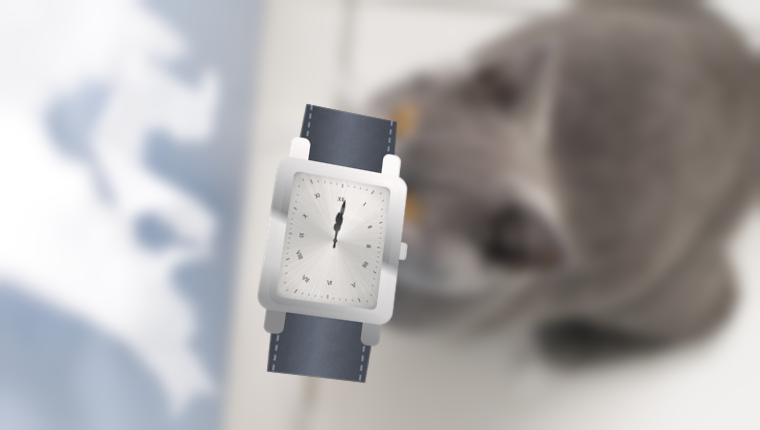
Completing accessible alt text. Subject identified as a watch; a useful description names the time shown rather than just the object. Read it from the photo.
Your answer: 12:01
